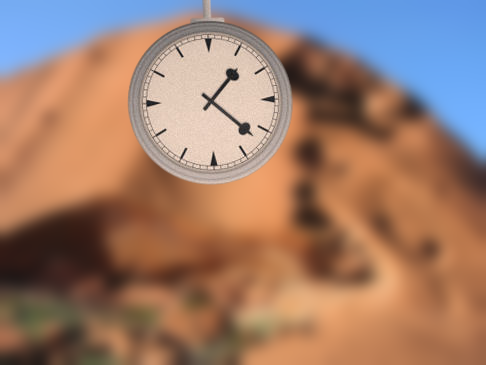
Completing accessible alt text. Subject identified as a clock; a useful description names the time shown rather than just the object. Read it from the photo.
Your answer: 1:22
